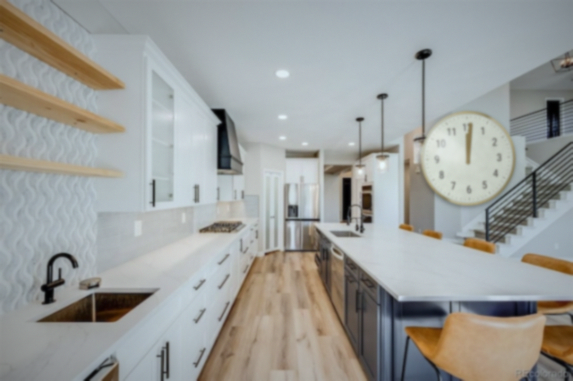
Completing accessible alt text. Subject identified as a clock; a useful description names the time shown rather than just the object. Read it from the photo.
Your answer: 12:01
